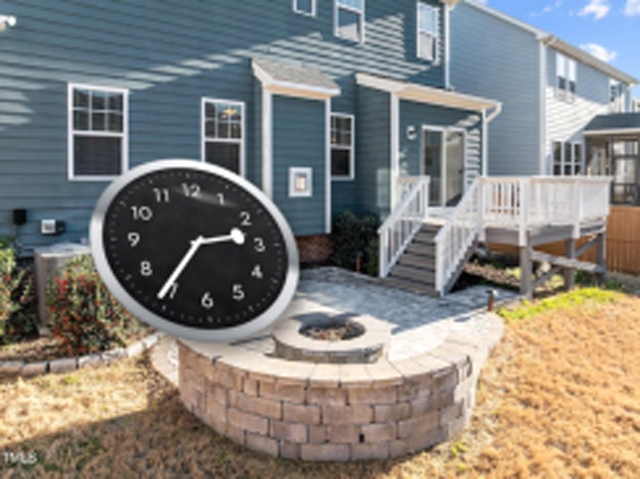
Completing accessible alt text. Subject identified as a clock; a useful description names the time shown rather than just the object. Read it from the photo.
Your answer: 2:36
